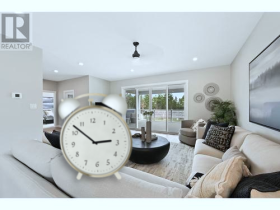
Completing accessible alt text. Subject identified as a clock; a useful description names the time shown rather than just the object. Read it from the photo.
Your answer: 2:52
